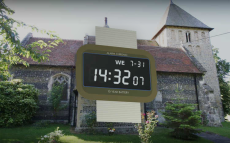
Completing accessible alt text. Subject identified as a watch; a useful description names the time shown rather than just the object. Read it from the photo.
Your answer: 14:32:07
